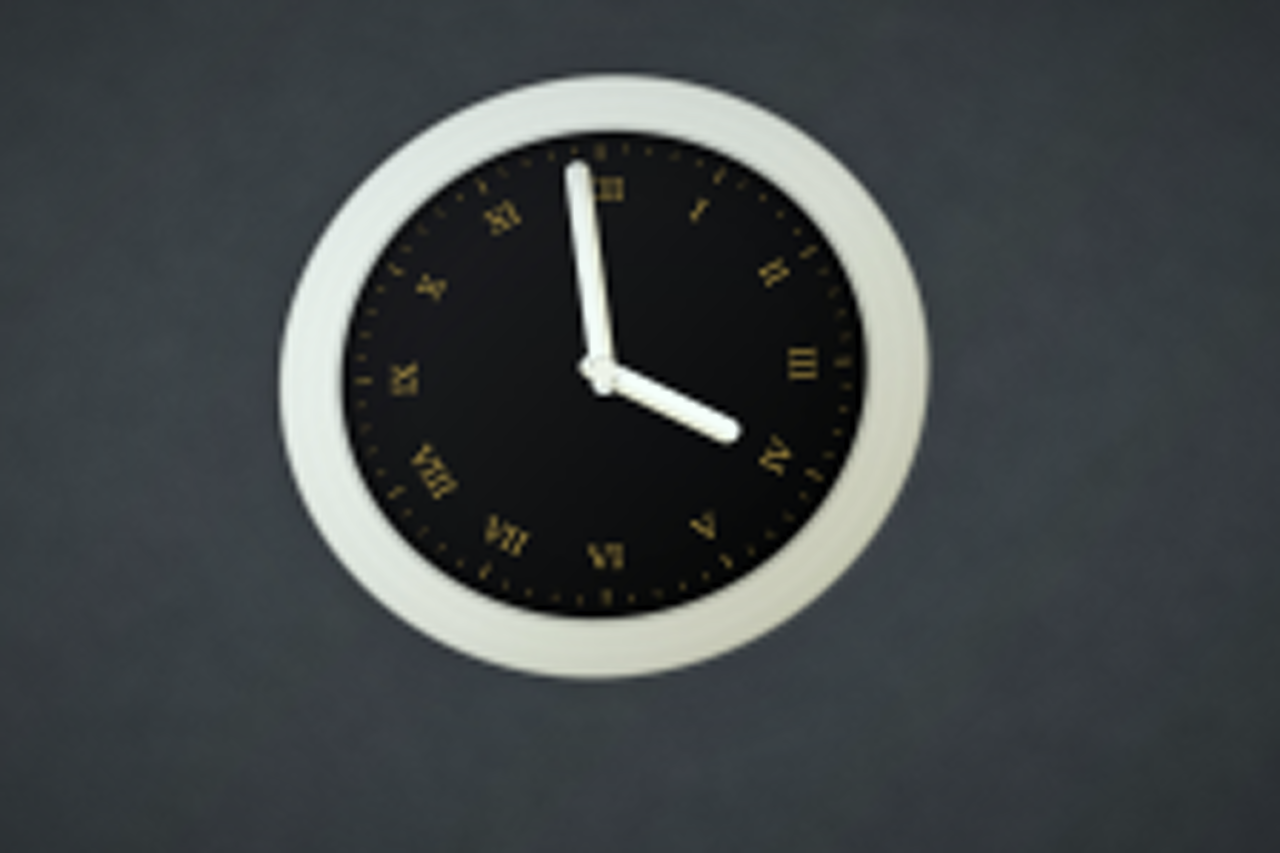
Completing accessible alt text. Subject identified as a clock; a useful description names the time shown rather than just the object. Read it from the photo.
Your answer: 3:59
